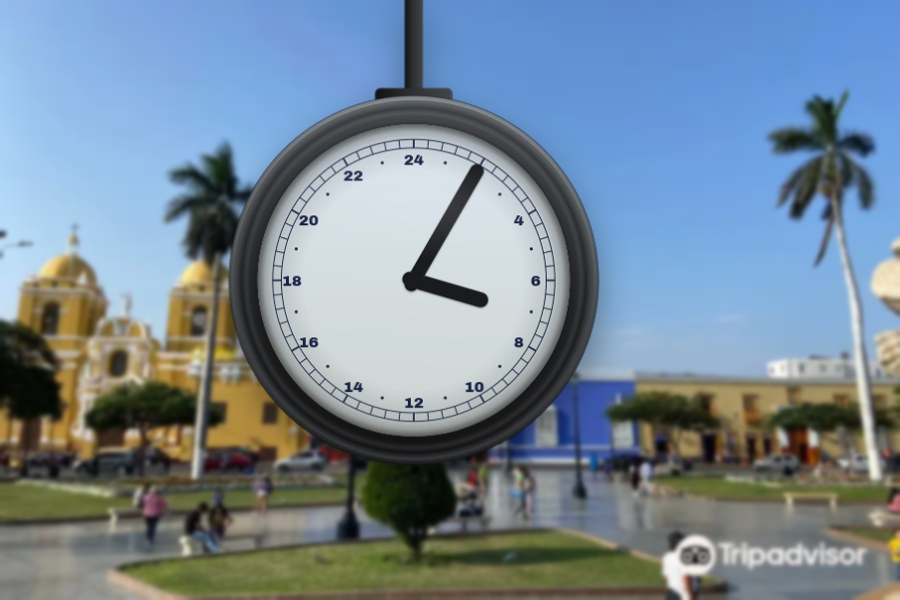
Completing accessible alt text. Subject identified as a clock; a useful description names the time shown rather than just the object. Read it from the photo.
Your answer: 7:05
